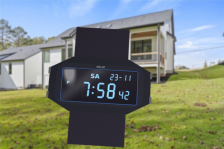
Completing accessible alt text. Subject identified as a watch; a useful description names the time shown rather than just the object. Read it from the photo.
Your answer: 7:58:42
